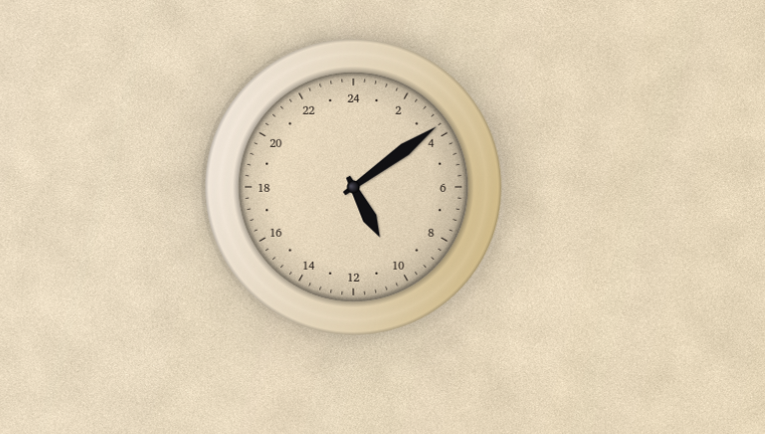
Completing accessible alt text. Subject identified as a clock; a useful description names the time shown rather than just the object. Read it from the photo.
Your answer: 10:09
